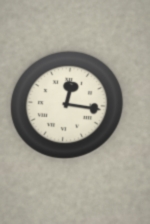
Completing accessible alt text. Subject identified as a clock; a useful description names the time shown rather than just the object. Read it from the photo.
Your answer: 12:16
